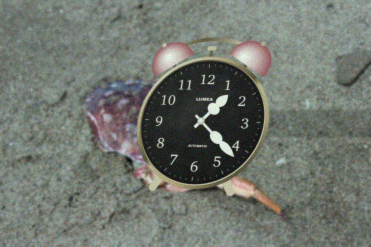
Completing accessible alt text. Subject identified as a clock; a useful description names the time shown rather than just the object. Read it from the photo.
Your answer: 1:22
